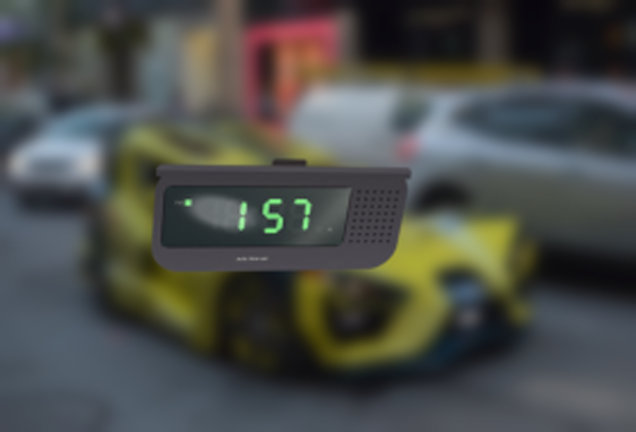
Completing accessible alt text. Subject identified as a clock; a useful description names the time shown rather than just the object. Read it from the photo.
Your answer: 1:57
